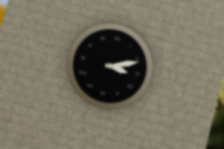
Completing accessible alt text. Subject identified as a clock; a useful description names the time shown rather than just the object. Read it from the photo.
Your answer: 3:11
